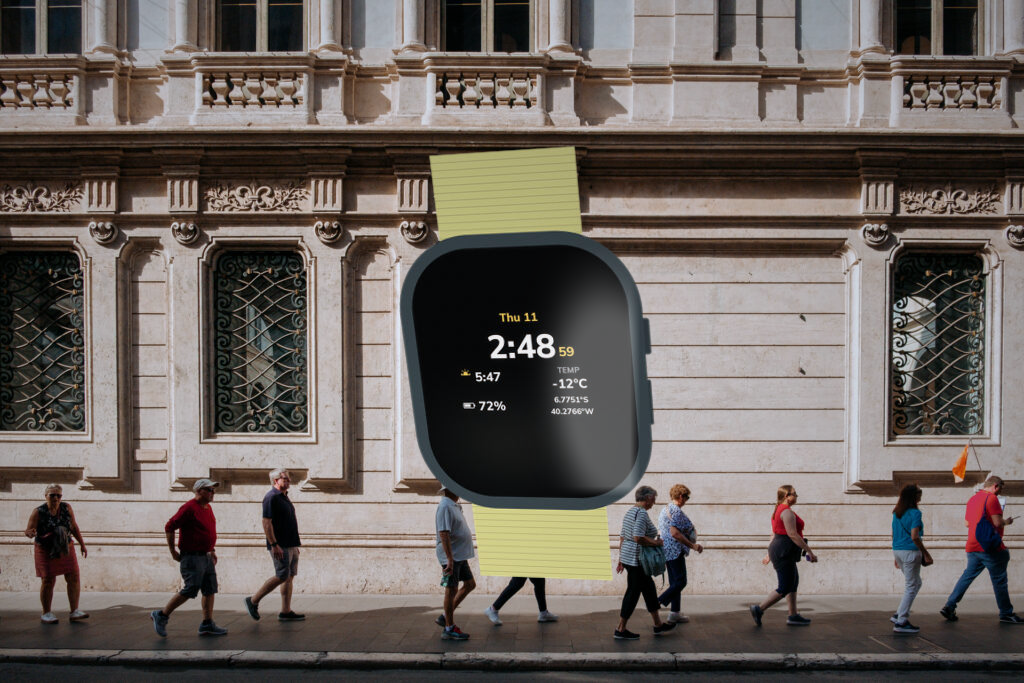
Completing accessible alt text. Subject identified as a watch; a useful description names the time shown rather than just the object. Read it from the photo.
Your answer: 2:48:59
